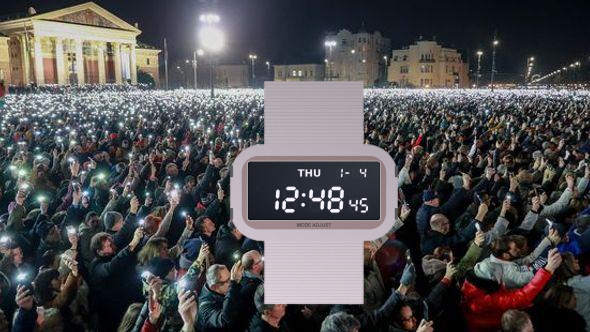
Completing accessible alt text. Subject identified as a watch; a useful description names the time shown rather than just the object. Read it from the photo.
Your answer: 12:48:45
